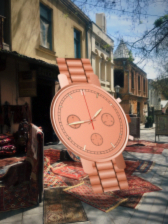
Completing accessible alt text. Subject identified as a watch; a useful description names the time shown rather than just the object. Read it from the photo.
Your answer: 1:44
